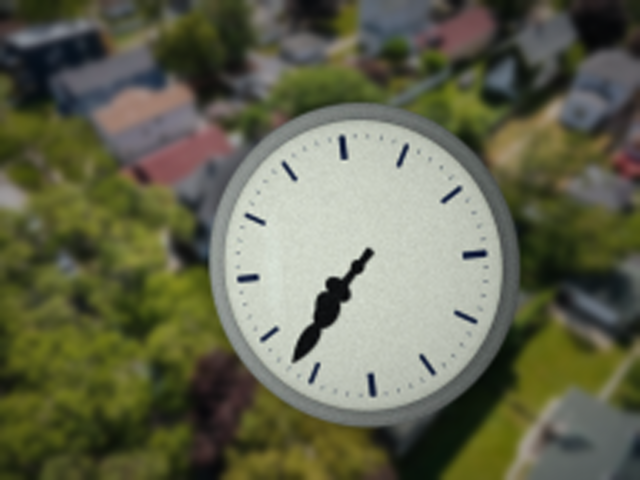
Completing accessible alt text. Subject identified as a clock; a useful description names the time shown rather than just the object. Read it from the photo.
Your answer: 7:37
